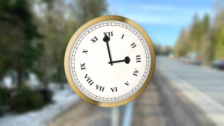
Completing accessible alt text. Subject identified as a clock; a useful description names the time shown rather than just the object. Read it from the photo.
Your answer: 2:59
